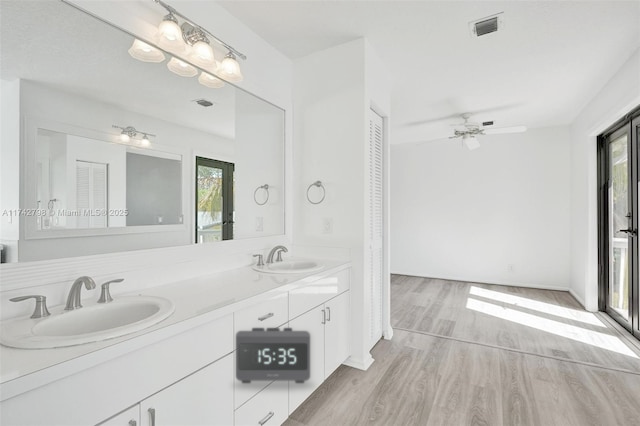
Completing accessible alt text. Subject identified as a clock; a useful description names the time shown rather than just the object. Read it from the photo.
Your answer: 15:35
